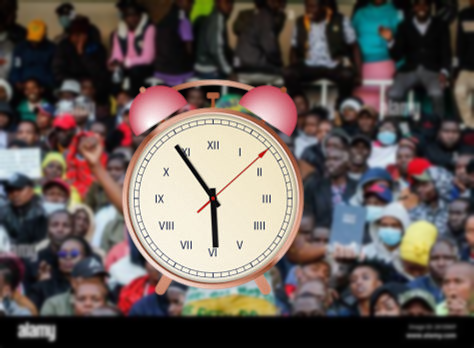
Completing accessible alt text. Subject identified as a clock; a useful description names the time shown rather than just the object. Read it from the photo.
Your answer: 5:54:08
